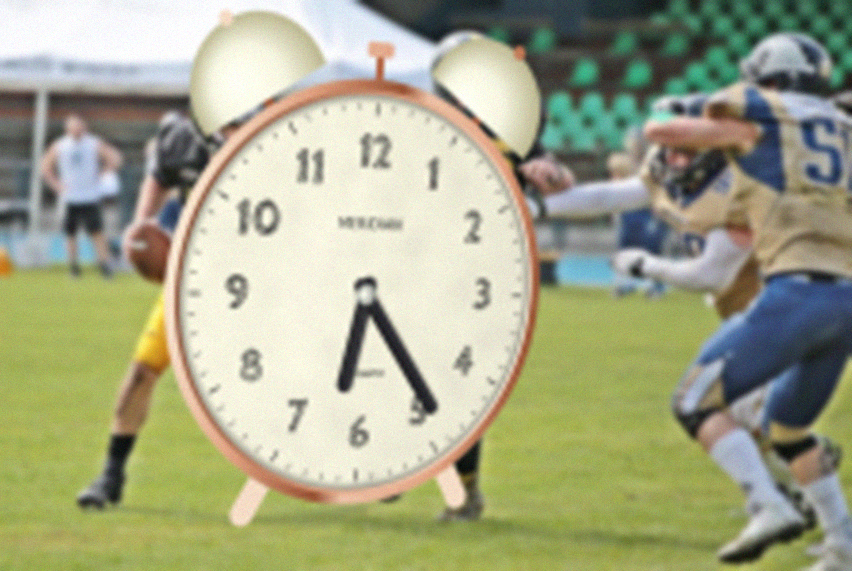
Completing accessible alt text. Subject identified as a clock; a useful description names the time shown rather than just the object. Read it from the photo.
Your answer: 6:24
